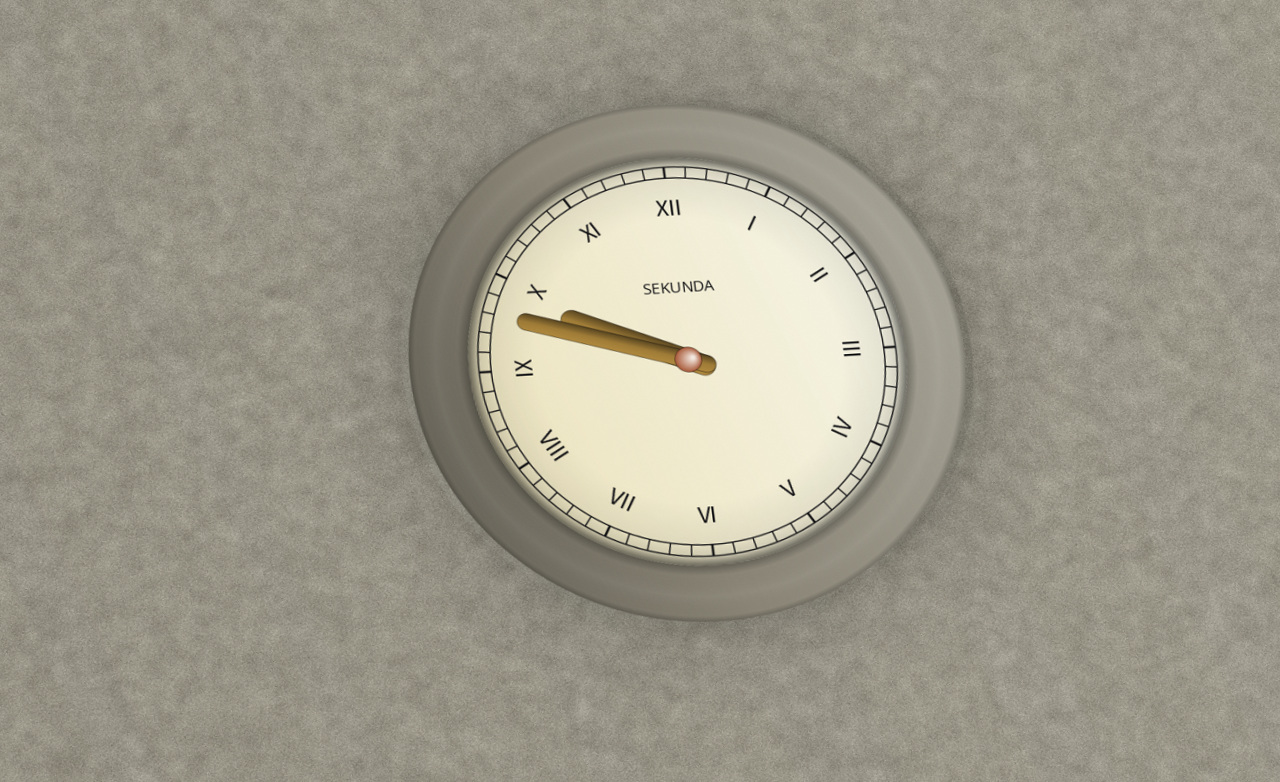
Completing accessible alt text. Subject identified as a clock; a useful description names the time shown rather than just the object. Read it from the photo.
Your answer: 9:48
